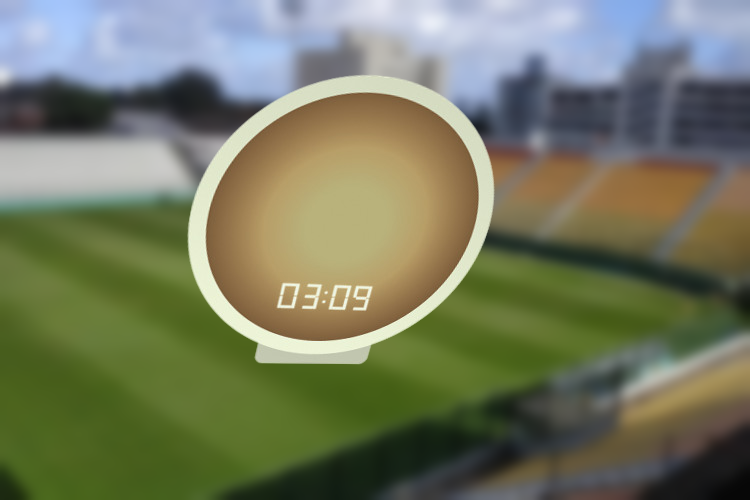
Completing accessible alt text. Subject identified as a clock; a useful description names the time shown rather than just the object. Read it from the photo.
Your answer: 3:09
